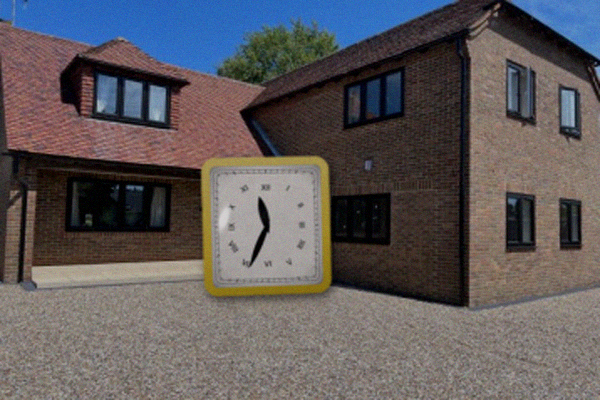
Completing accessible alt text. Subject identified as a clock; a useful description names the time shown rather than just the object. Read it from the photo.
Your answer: 11:34
